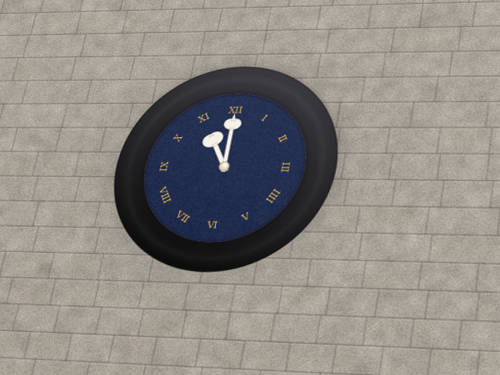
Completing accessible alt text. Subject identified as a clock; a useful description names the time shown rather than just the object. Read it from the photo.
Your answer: 11:00
